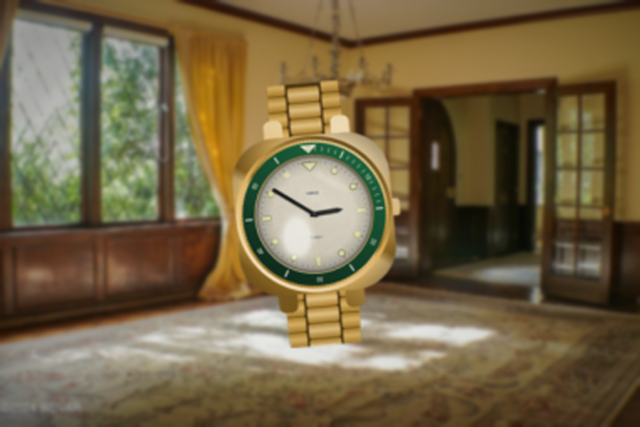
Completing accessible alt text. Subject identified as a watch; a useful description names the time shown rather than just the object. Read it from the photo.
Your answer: 2:51
